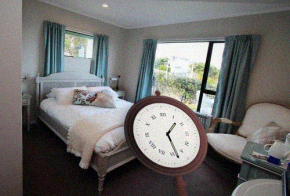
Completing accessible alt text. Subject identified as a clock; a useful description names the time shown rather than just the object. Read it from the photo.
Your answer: 1:28
